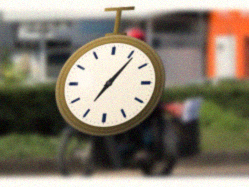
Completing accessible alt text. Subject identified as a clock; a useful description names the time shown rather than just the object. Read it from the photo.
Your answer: 7:06
